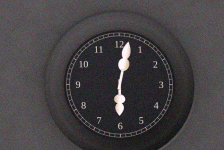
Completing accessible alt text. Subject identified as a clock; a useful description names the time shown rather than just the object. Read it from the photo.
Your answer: 6:02
